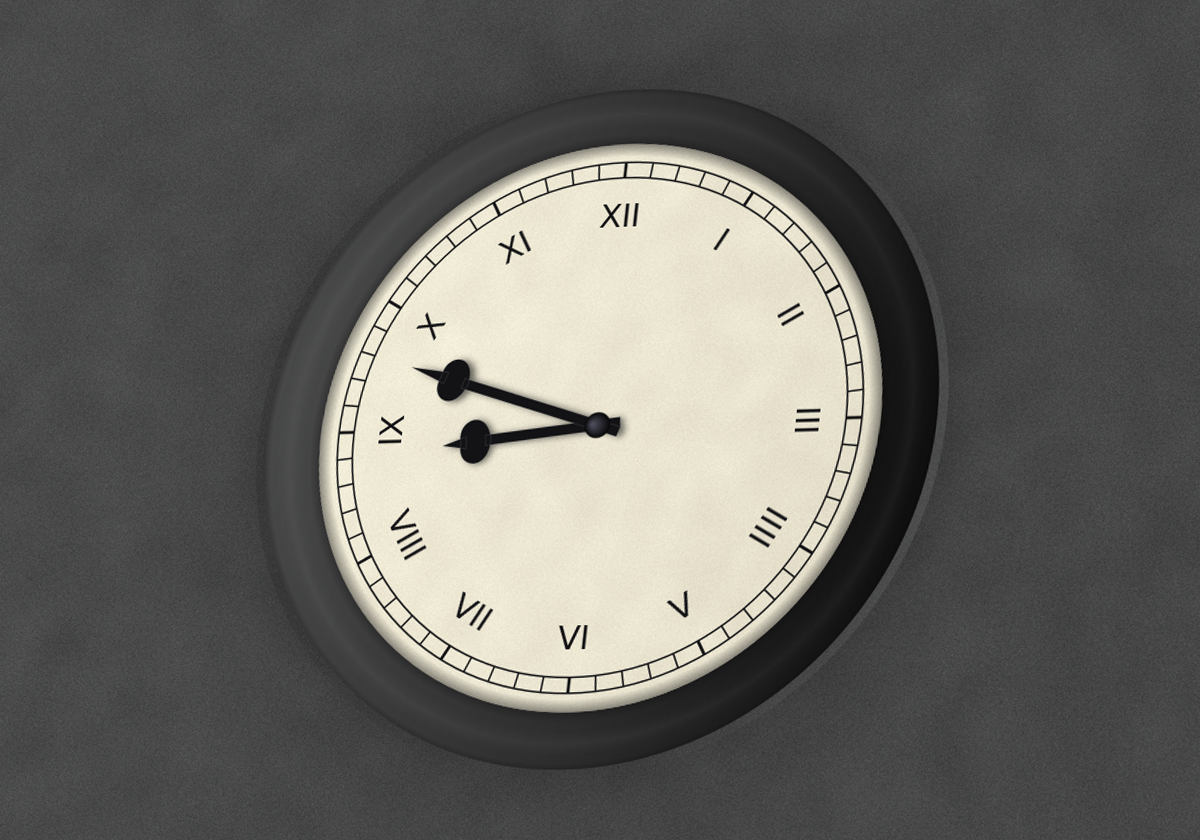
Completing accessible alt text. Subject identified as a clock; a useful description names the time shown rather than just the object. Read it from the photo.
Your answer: 8:48
